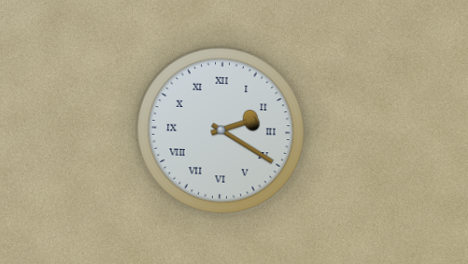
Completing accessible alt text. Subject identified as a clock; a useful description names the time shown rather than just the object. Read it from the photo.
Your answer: 2:20
